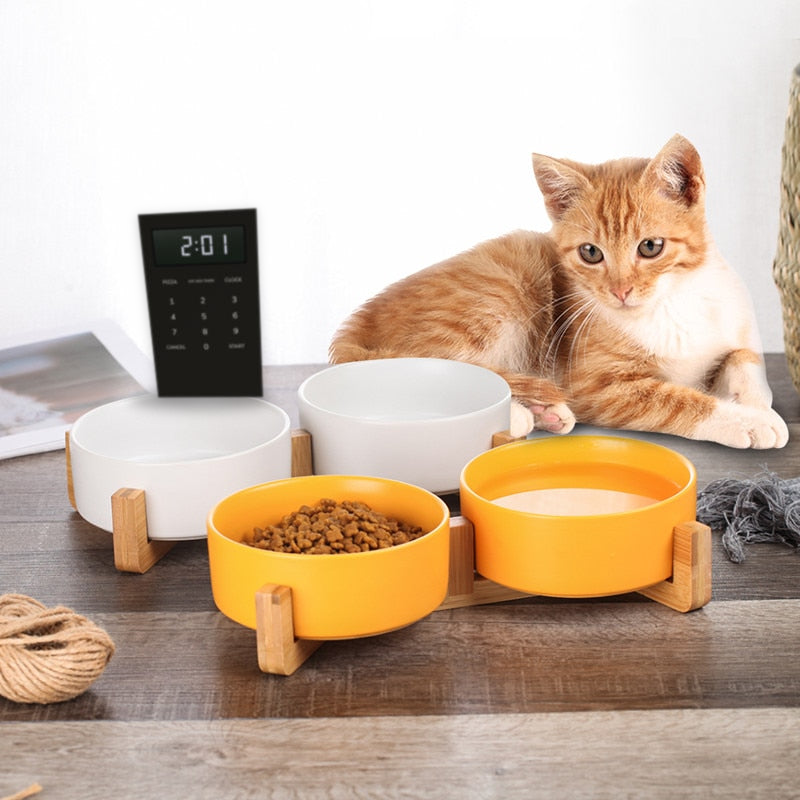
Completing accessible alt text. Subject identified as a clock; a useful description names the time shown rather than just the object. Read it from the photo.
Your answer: 2:01
